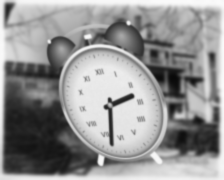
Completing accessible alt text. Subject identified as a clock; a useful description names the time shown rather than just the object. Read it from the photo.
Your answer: 2:33
